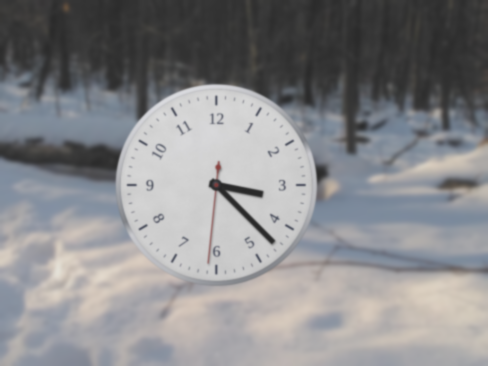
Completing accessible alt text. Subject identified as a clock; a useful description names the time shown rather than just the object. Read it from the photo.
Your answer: 3:22:31
